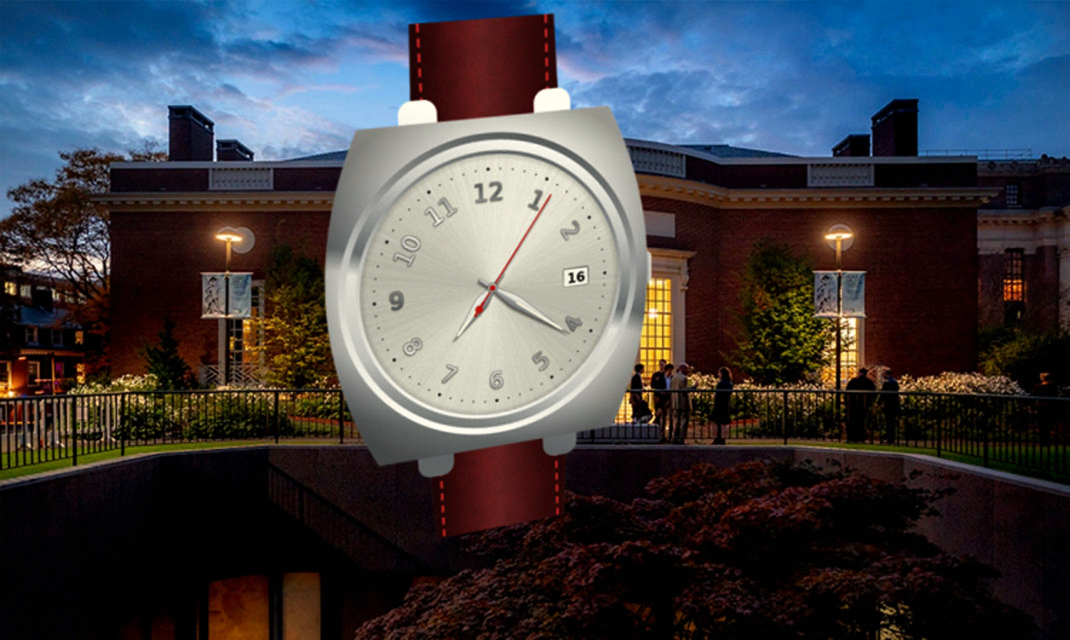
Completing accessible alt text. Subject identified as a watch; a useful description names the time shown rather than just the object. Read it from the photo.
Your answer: 7:21:06
